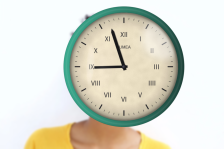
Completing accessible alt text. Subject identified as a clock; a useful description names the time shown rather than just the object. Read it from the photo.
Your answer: 8:57
